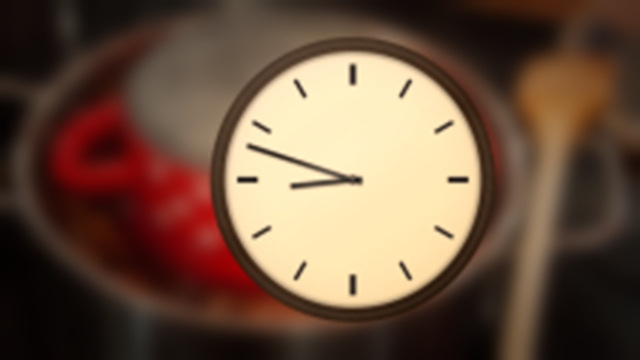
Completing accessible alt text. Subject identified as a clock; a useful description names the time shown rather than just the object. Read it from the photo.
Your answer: 8:48
